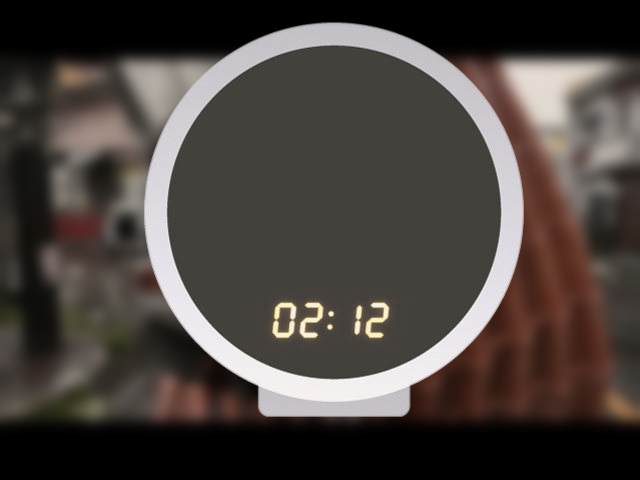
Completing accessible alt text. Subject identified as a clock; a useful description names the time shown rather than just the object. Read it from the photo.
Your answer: 2:12
